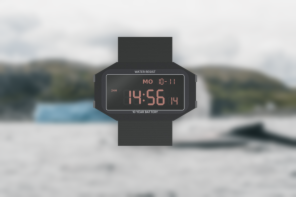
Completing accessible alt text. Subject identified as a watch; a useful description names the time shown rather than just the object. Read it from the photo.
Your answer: 14:56:14
